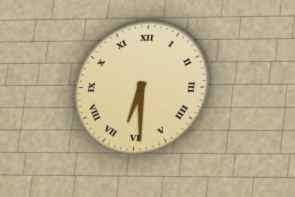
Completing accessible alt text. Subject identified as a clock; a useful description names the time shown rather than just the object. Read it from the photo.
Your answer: 6:29
